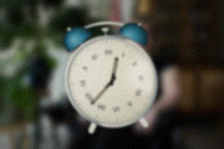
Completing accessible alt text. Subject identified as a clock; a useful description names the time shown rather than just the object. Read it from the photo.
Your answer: 12:38
